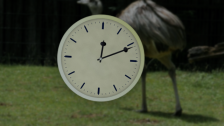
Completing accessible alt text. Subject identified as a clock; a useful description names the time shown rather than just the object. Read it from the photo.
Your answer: 12:11
